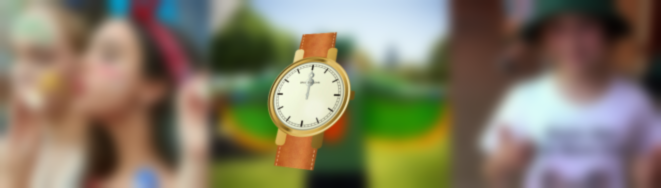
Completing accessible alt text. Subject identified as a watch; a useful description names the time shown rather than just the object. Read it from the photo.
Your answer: 12:00
